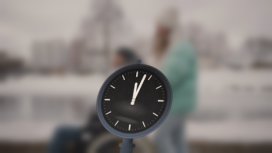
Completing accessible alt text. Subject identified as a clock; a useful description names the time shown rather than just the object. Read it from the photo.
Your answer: 12:03
